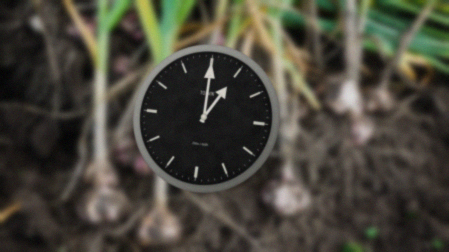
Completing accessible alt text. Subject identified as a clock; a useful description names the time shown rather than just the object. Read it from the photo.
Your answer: 1:00
